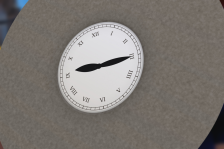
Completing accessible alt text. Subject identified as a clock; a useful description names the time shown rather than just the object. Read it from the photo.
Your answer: 9:15
